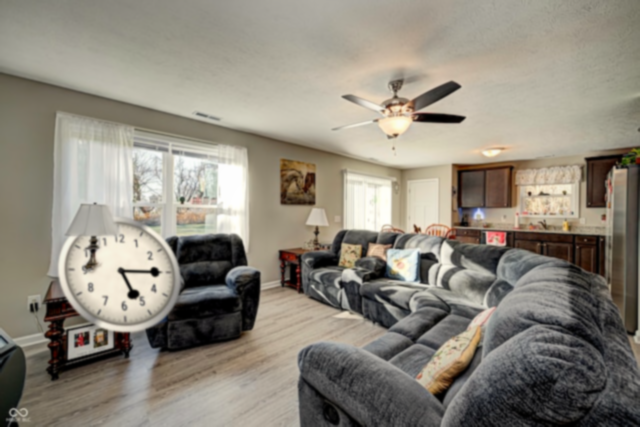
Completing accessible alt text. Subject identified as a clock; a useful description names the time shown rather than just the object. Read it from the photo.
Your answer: 5:15
